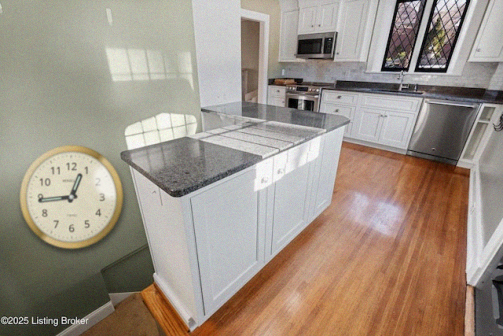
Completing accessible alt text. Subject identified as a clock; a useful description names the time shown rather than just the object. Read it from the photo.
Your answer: 12:44
